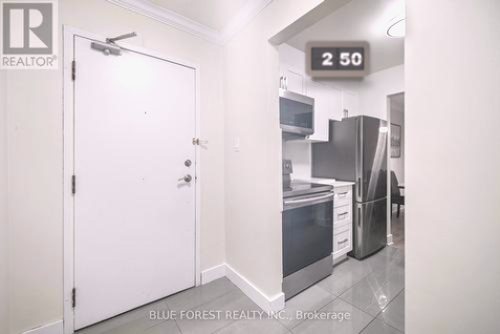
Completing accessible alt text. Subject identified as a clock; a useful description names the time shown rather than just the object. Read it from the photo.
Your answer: 2:50
